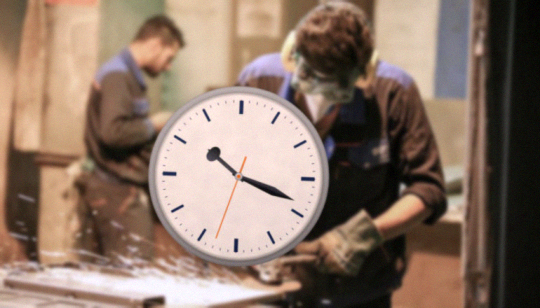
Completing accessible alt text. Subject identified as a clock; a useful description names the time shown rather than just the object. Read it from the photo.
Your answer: 10:18:33
